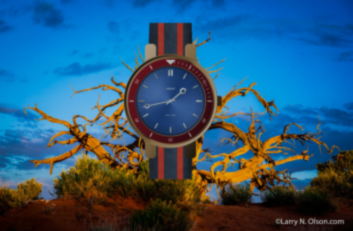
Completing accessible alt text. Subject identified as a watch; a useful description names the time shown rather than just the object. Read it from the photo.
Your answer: 1:43
